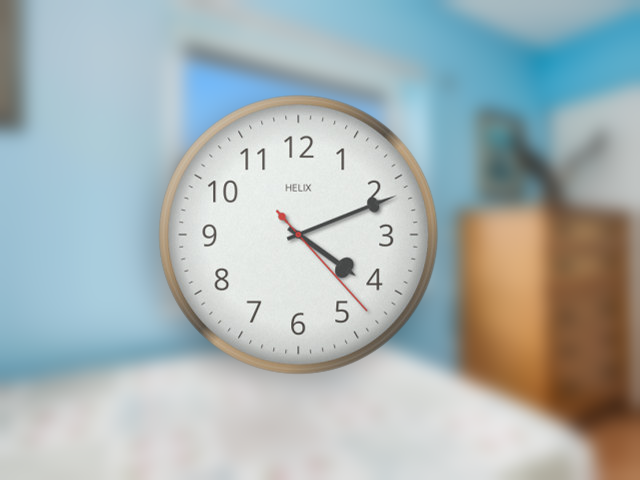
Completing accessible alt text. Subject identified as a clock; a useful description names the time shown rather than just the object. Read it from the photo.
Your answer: 4:11:23
